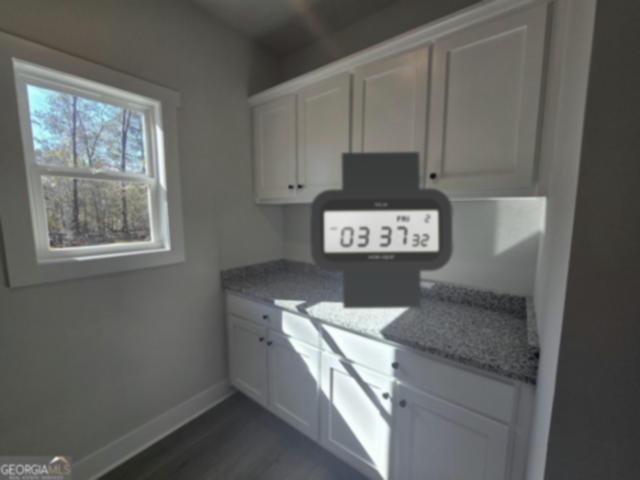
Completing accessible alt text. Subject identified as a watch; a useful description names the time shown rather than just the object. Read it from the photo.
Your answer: 3:37:32
